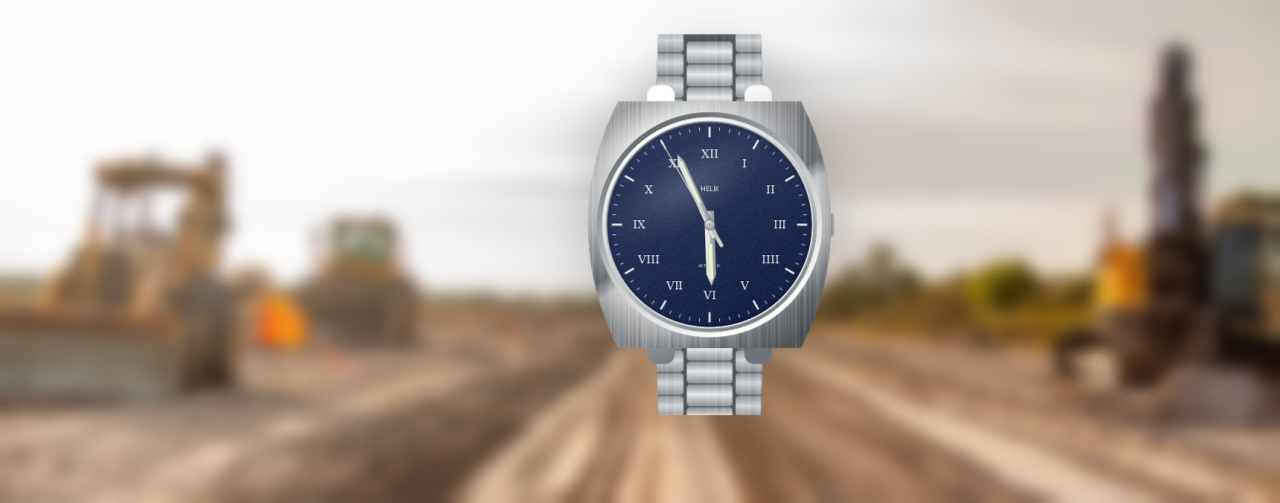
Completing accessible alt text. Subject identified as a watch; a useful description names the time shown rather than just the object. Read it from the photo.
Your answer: 5:55:55
